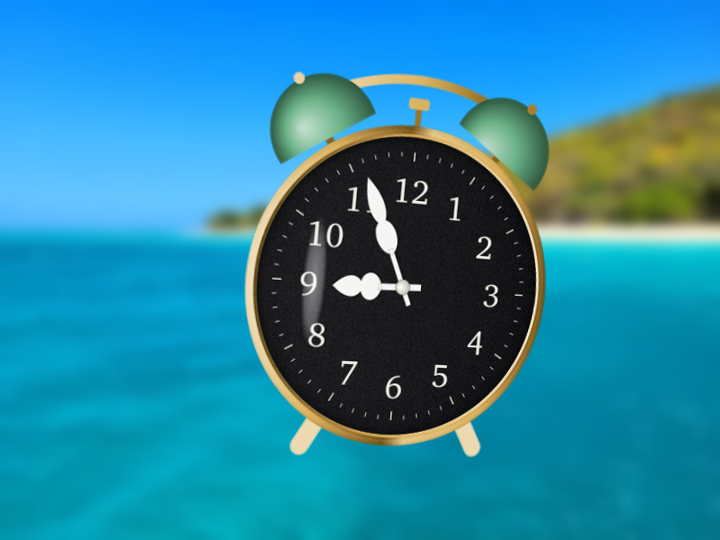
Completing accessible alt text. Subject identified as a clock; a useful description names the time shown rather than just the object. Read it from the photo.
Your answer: 8:56
